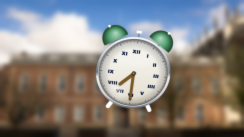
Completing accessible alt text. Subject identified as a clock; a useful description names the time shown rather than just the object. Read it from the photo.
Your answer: 7:30
